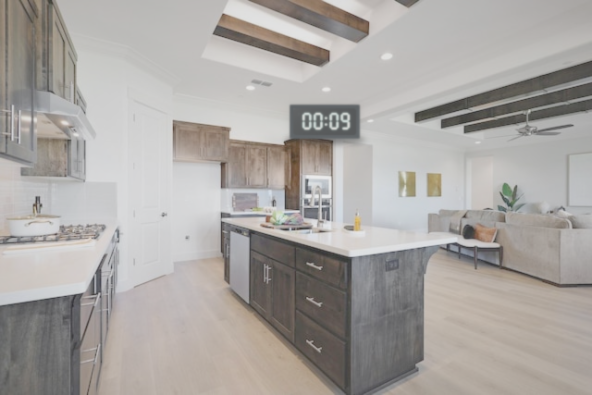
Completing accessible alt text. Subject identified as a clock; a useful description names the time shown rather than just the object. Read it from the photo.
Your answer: 0:09
